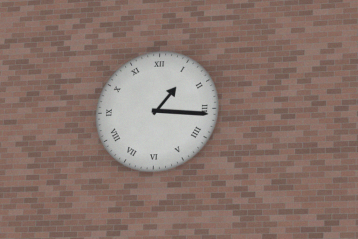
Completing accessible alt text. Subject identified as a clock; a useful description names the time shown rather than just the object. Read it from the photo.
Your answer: 1:16
